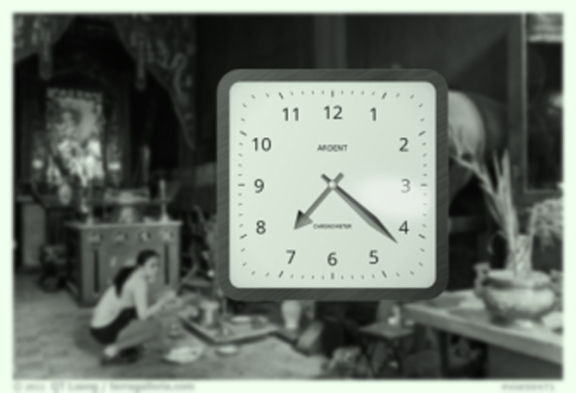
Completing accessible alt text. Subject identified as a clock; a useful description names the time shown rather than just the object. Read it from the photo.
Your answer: 7:22
